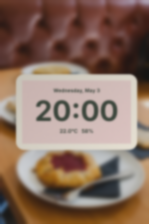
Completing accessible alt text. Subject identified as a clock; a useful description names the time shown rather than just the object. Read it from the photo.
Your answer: 20:00
